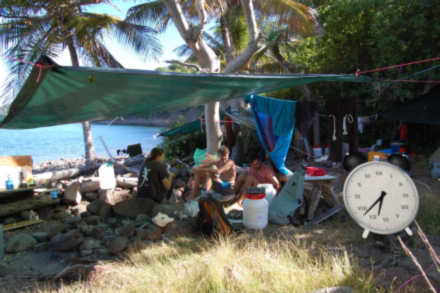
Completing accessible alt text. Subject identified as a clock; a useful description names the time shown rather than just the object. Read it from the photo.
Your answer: 6:38
